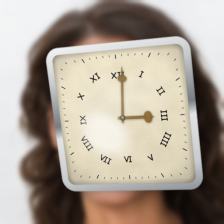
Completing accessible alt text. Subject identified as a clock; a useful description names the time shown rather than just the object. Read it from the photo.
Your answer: 3:01
